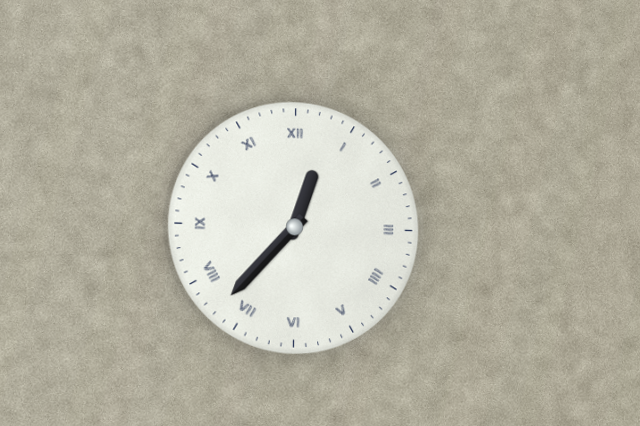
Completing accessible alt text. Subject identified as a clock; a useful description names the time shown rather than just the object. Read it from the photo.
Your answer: 12:37
